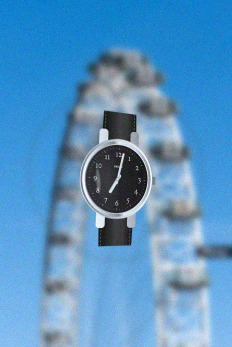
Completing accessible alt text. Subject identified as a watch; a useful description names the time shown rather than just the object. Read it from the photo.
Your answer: 7:02
